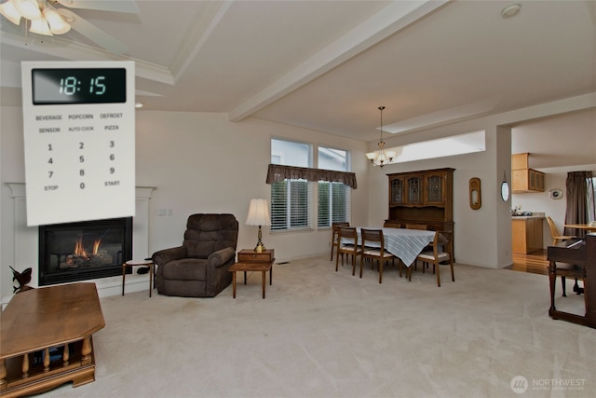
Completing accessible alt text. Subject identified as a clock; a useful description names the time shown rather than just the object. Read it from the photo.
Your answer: 18:15
